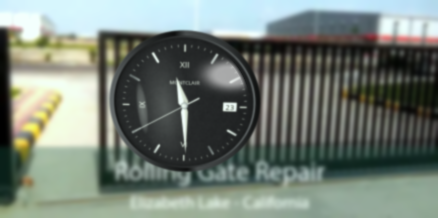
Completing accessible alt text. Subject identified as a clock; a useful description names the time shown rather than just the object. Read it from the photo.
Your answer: 11:29:40
